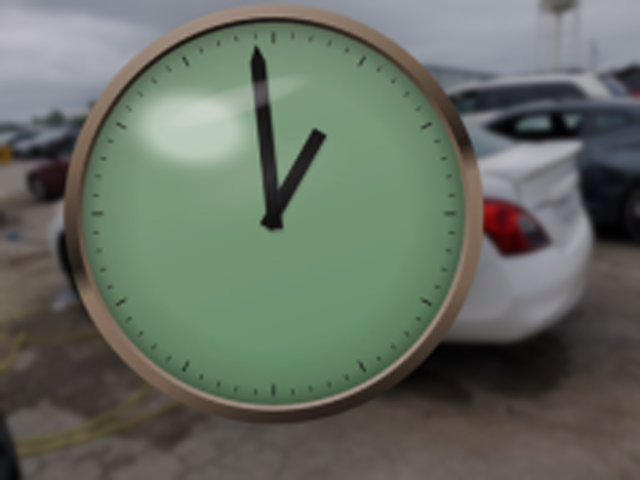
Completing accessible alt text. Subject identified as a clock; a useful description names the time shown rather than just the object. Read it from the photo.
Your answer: 12:59
